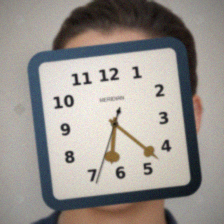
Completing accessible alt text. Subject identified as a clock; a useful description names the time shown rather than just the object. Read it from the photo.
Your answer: 6:22:34
